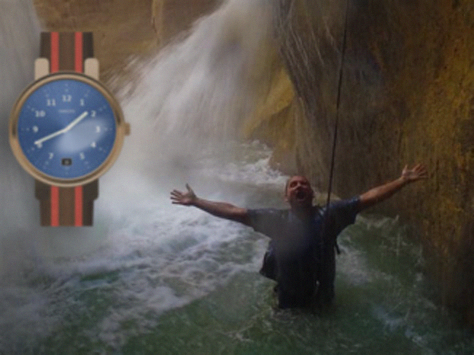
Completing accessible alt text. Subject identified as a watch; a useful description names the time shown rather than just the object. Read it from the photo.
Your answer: 1:41
